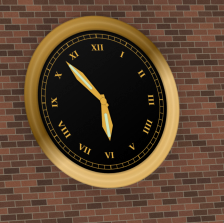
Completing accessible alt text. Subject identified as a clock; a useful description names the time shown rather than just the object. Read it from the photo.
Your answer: 5:53
